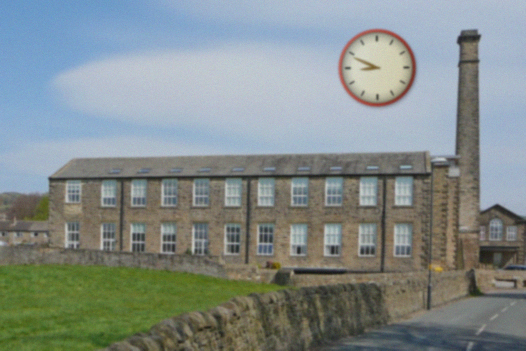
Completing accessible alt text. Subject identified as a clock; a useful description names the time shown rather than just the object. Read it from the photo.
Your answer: 8:49
